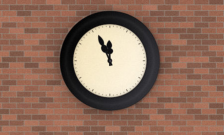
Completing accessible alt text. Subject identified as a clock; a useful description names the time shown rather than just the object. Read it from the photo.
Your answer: 11:56
